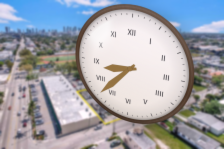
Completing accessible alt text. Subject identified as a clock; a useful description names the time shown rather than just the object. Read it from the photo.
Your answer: 8:37
